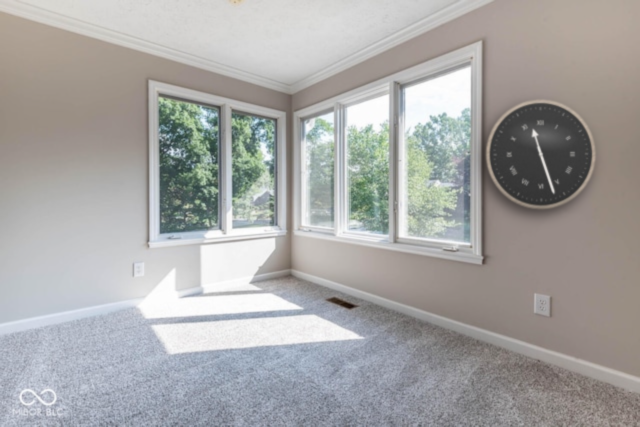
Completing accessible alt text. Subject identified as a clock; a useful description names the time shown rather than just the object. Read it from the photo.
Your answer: 11:27
